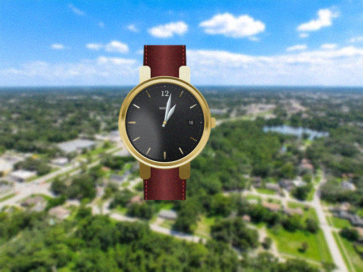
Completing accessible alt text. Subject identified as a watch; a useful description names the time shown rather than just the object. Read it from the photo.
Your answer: 1:02
